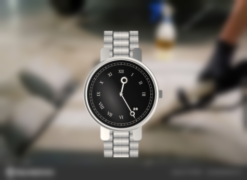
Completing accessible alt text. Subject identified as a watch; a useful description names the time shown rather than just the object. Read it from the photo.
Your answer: 12:25
